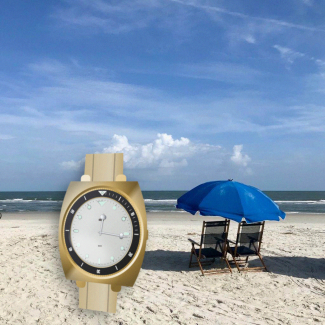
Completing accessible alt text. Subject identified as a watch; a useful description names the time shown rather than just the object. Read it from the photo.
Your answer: 12:16
